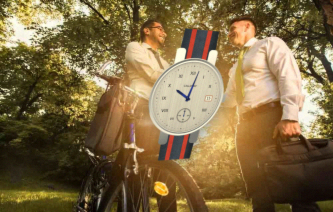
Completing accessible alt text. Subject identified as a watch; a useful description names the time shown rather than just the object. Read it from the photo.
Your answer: 10:02
